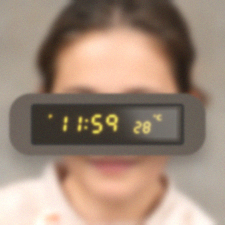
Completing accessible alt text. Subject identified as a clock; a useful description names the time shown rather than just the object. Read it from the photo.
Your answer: 11:59
